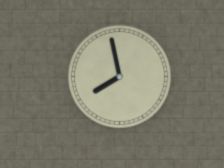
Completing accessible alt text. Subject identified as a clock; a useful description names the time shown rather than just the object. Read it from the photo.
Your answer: 7:58
